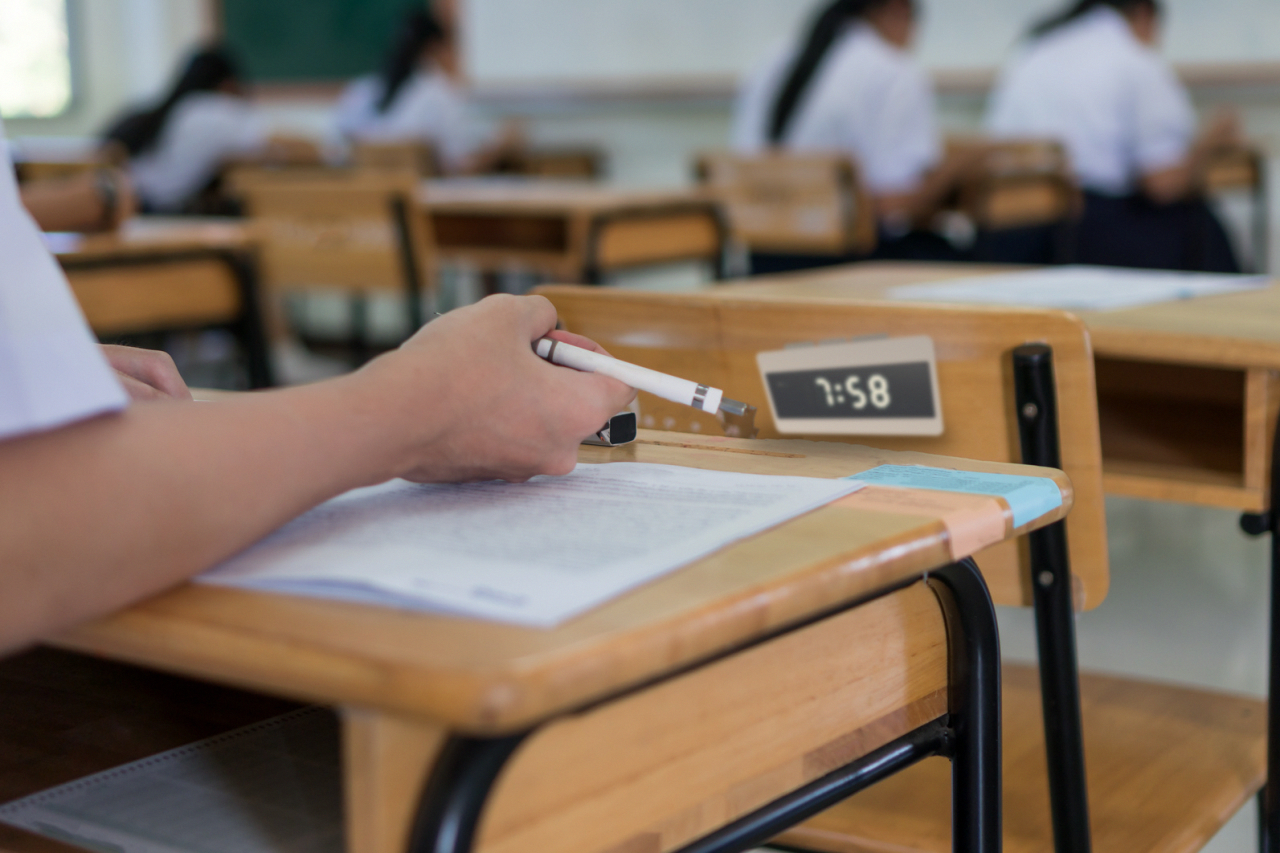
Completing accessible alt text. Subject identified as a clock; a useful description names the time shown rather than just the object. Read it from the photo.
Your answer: 7:58
